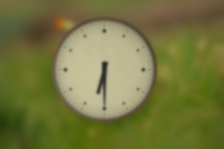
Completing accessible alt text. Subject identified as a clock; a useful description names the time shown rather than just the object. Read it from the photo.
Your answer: 6:30
